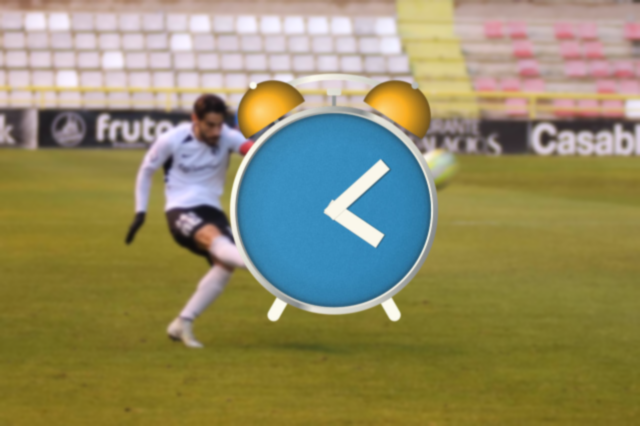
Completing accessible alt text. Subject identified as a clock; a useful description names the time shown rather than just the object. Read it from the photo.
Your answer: 4:08
